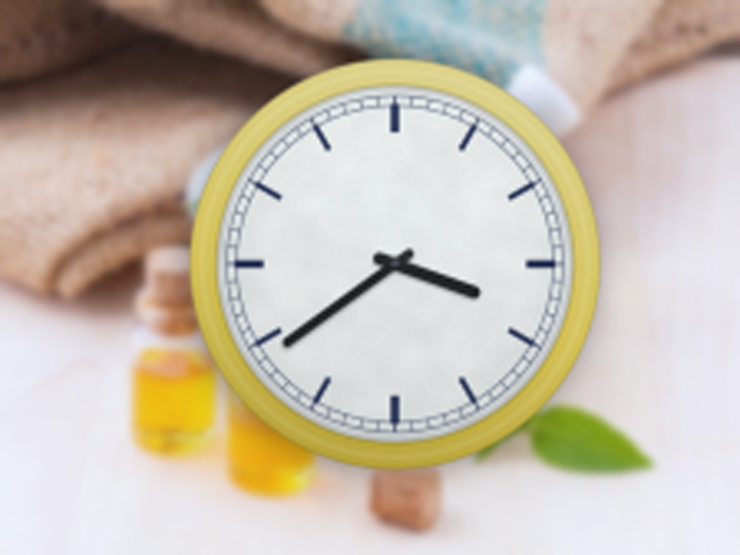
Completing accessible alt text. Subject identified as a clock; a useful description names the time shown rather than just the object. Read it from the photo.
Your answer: 3:39
